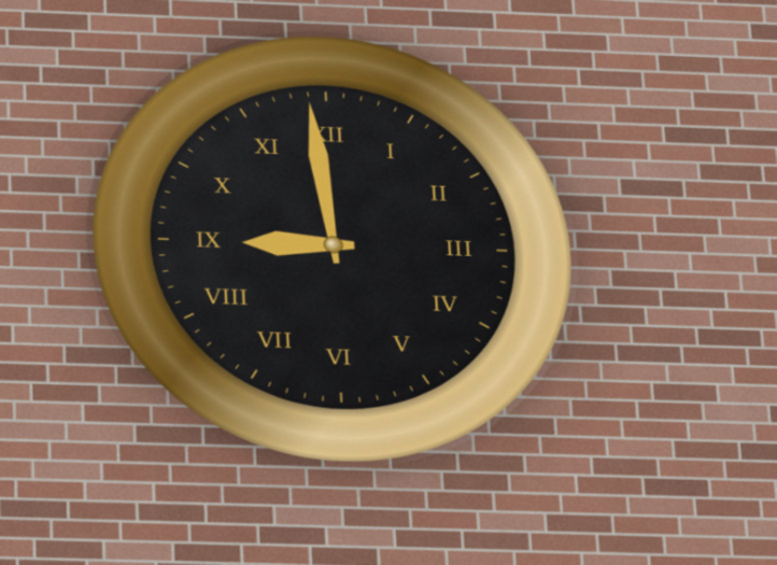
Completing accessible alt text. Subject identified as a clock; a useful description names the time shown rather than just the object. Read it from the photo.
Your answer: 8:59
